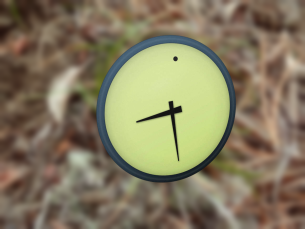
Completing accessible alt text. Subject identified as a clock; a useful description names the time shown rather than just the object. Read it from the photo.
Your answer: 8:28
